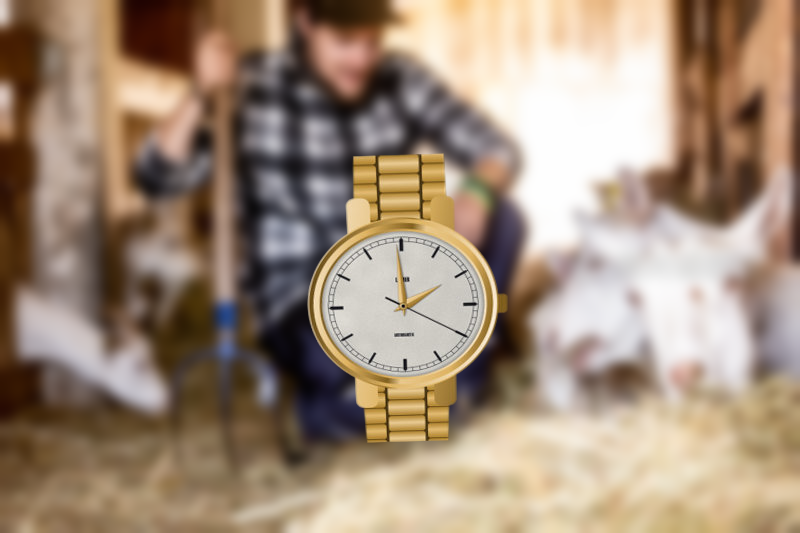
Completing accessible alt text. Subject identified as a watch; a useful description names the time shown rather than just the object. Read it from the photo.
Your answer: 1:59:20
